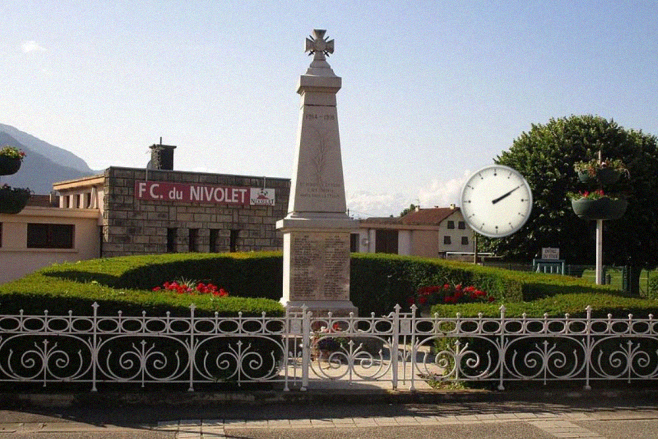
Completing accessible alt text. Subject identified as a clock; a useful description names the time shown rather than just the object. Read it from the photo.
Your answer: 2:10
